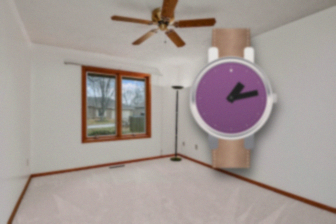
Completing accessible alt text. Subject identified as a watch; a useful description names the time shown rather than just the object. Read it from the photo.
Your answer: 1:13
